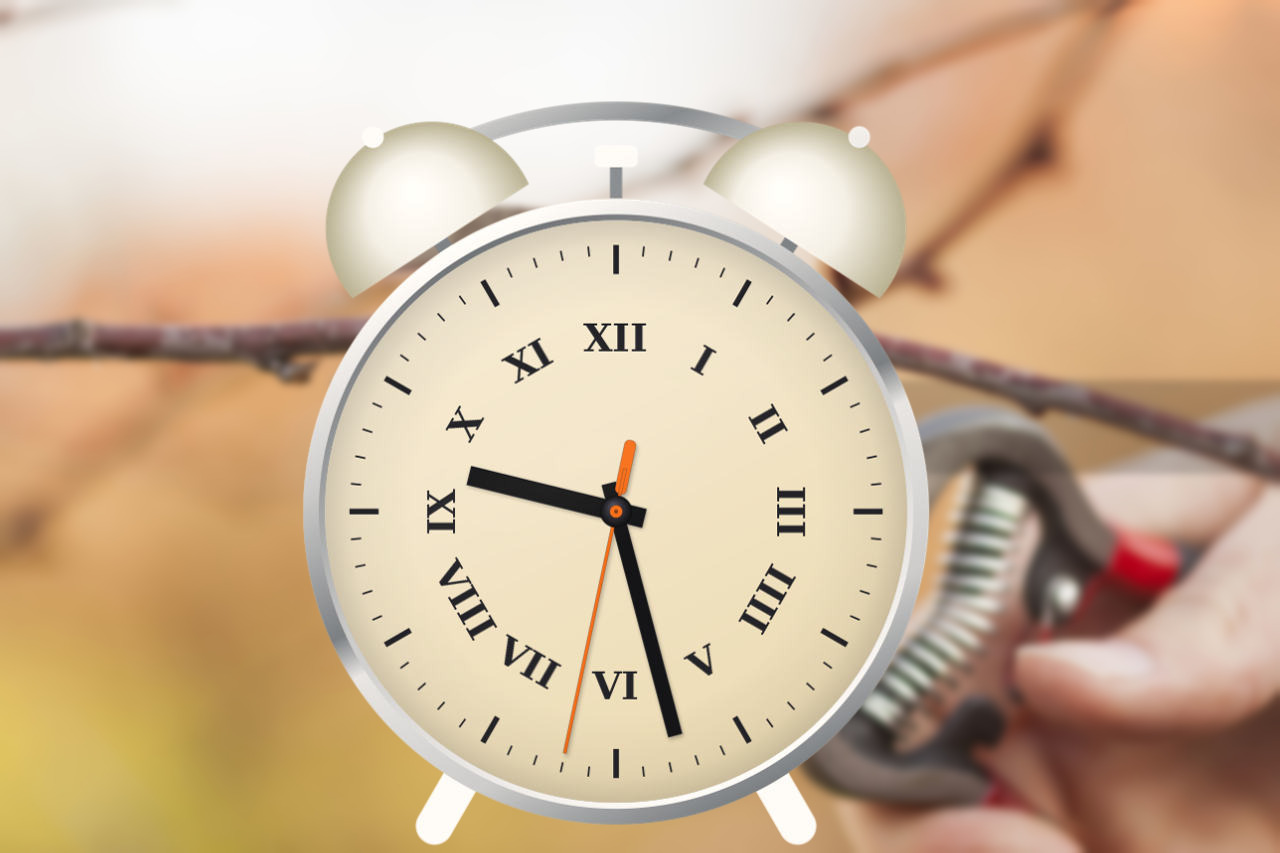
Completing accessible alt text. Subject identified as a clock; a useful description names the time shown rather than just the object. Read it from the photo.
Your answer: 9:27:32
